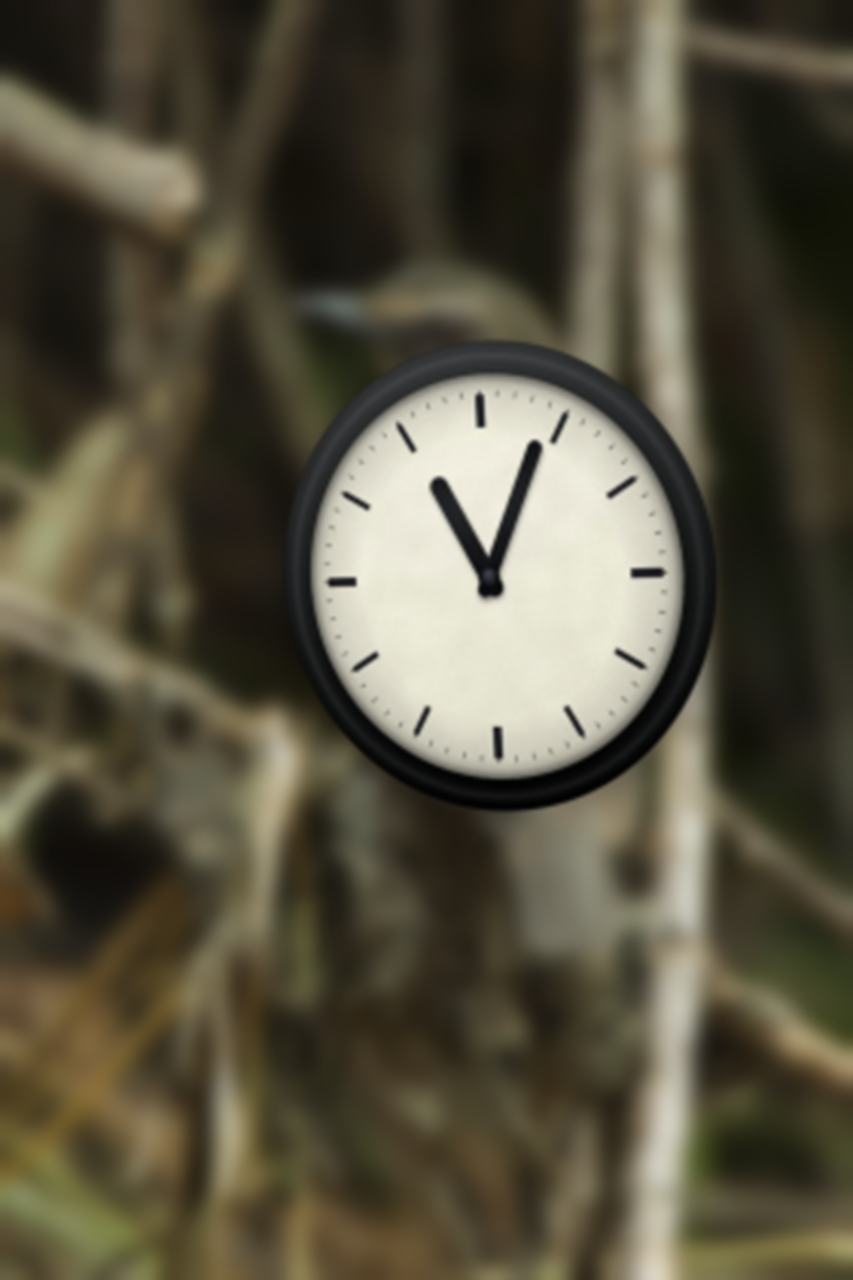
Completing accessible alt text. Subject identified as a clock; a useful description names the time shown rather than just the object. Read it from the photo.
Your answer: 11:04
